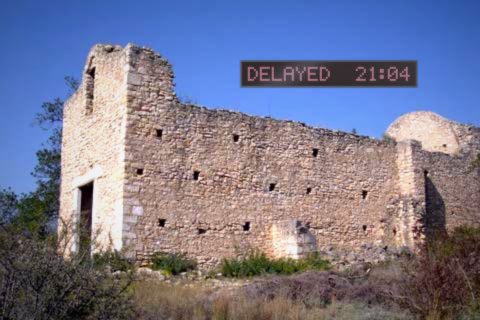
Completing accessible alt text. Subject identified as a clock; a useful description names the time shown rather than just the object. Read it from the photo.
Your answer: 21:04
